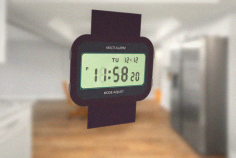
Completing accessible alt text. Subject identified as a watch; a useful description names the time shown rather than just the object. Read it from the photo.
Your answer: 11:58:20
